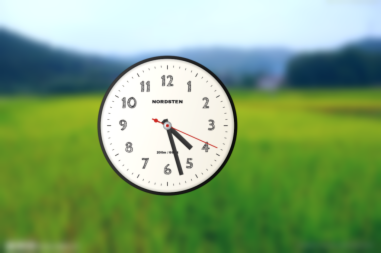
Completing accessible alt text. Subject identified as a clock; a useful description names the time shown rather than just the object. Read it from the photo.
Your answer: 4:27:19
